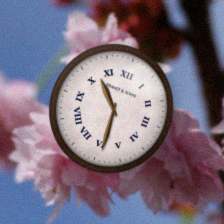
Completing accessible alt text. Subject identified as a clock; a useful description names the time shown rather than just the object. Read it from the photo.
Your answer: 10:29
